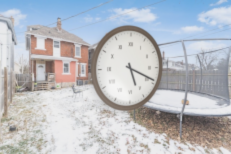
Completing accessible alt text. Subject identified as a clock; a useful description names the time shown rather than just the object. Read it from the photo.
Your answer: 5:19
